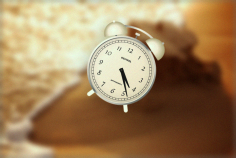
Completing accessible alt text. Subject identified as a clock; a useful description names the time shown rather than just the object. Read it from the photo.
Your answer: 4:24
